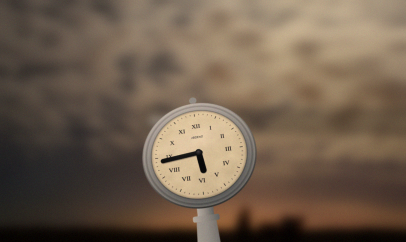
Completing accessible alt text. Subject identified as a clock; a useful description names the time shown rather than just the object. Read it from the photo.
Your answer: 5:44
